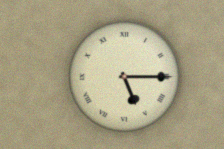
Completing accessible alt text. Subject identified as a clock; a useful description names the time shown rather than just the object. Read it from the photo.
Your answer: 5:15
